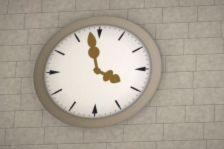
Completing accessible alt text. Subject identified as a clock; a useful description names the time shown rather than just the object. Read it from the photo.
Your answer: 3:58
